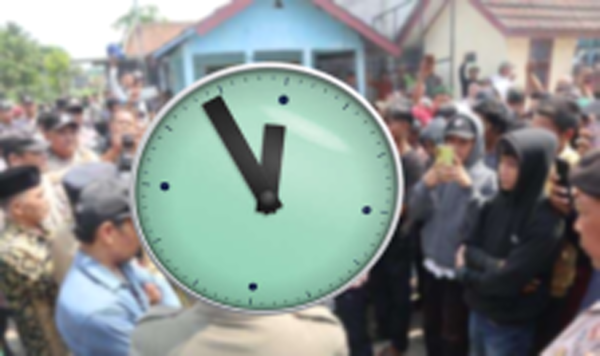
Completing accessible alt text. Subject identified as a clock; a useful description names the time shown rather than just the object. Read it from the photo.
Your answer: 11:54
